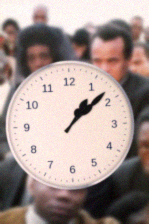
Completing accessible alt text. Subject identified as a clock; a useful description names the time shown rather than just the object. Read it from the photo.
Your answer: 1:08
